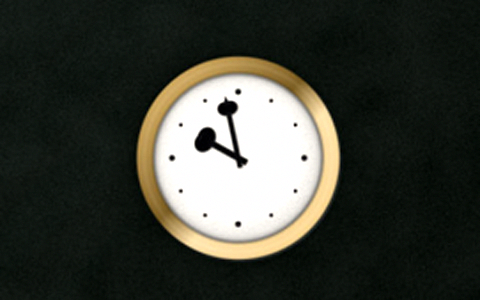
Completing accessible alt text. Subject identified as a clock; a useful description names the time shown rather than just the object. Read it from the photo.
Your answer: 9:58
